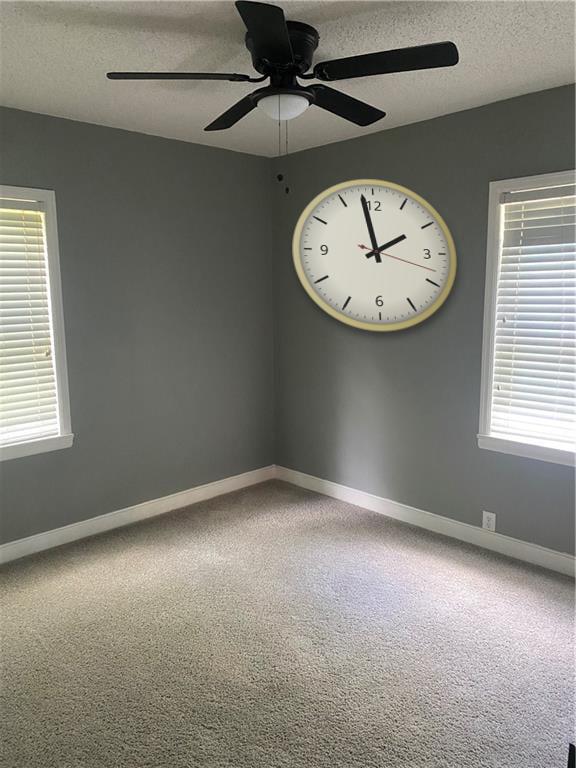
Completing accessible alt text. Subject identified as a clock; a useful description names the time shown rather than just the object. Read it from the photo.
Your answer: 1:58:18
